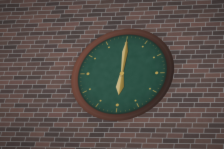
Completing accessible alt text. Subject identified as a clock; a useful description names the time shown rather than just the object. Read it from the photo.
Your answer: 6:00
